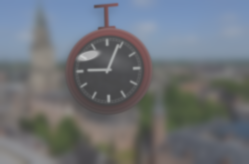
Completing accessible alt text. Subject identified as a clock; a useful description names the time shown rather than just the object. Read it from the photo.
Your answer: 9:04
